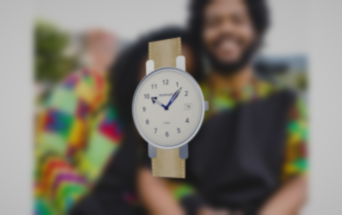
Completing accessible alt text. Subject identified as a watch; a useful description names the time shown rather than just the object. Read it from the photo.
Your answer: 10:07
